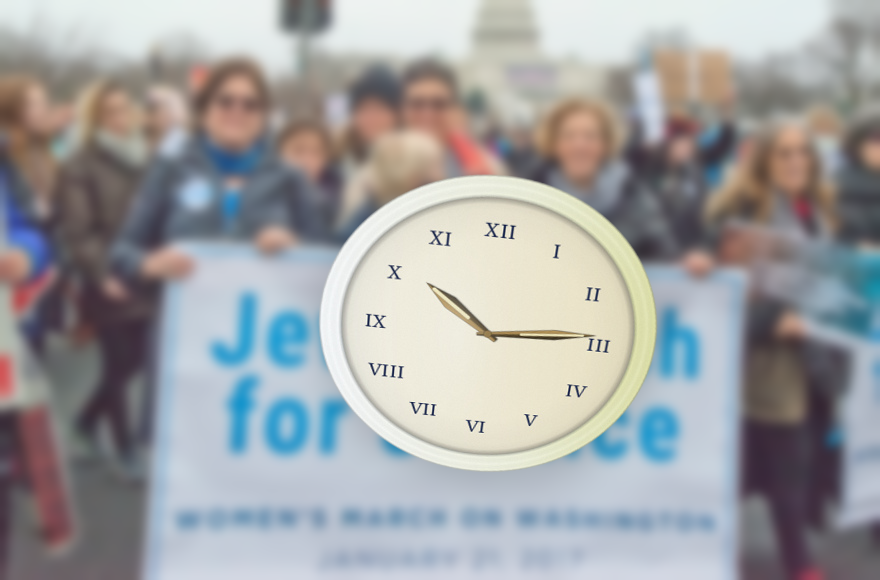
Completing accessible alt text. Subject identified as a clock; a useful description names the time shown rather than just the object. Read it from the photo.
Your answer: 10:14
